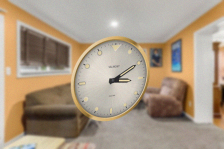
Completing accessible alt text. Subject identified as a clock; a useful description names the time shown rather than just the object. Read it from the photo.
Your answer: 3:10
